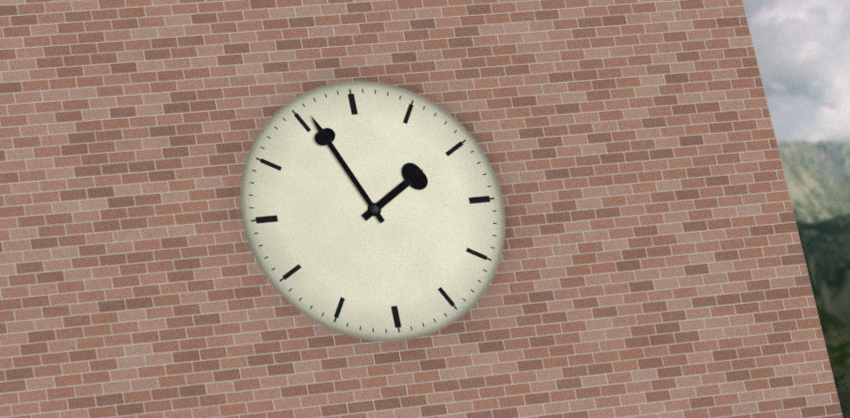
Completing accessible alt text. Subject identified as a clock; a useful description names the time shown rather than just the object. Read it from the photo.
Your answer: 1:56
